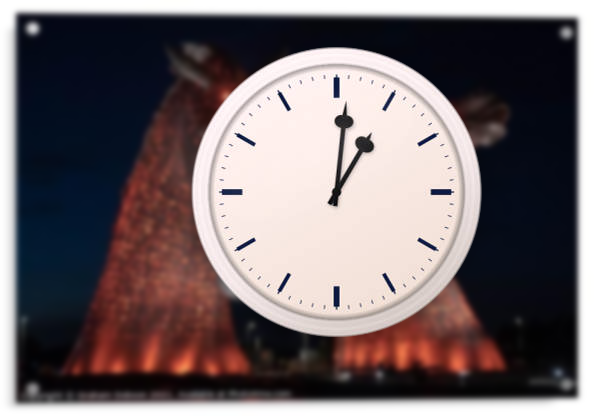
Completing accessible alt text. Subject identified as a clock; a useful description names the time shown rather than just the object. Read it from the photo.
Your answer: 1:01
